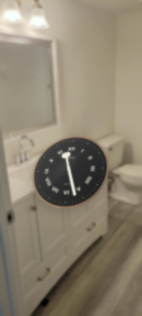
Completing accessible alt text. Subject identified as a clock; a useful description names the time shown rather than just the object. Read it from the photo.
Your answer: 11:27
